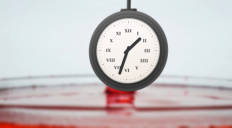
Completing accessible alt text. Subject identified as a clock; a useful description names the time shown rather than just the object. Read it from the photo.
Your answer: 1:33
